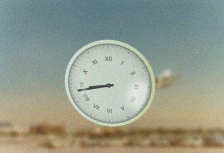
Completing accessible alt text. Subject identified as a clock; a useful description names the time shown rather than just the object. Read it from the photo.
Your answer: 8:43
